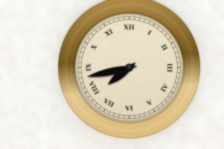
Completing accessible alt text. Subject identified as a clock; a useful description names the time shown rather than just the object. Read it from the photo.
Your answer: 7:43
